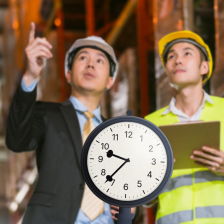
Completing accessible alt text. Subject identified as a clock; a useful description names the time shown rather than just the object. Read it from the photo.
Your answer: 9:37
